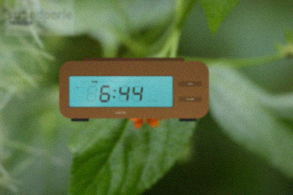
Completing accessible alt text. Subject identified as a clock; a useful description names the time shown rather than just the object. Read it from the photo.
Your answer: 6:44
